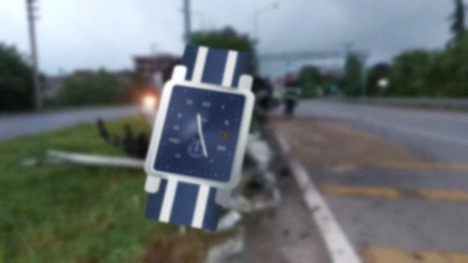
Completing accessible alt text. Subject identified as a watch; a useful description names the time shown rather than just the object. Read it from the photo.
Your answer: 11:26
